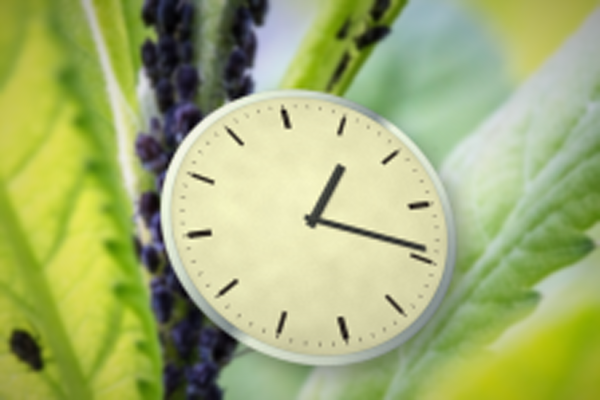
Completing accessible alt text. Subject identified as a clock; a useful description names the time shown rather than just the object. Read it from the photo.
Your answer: 1:19
